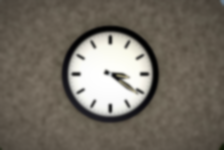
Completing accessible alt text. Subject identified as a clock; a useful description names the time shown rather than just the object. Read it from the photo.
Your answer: 3:21
